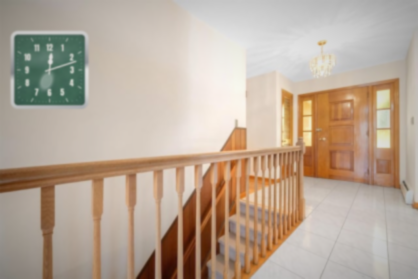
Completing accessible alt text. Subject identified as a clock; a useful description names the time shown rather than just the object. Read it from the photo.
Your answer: 12:12
